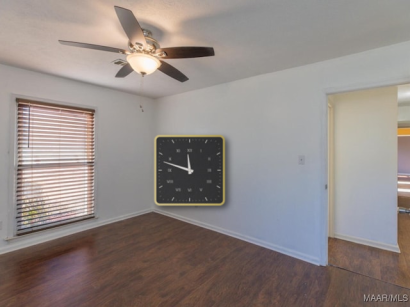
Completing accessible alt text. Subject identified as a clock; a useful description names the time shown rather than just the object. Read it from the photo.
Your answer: 11:48
